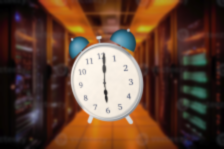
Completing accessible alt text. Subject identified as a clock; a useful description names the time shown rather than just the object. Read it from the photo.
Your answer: 6:01
